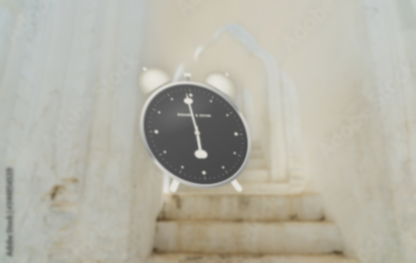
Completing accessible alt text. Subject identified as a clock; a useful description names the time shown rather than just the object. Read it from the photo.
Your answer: 5:59
